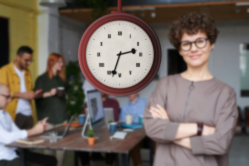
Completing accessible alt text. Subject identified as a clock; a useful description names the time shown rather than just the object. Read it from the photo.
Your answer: 2:33
